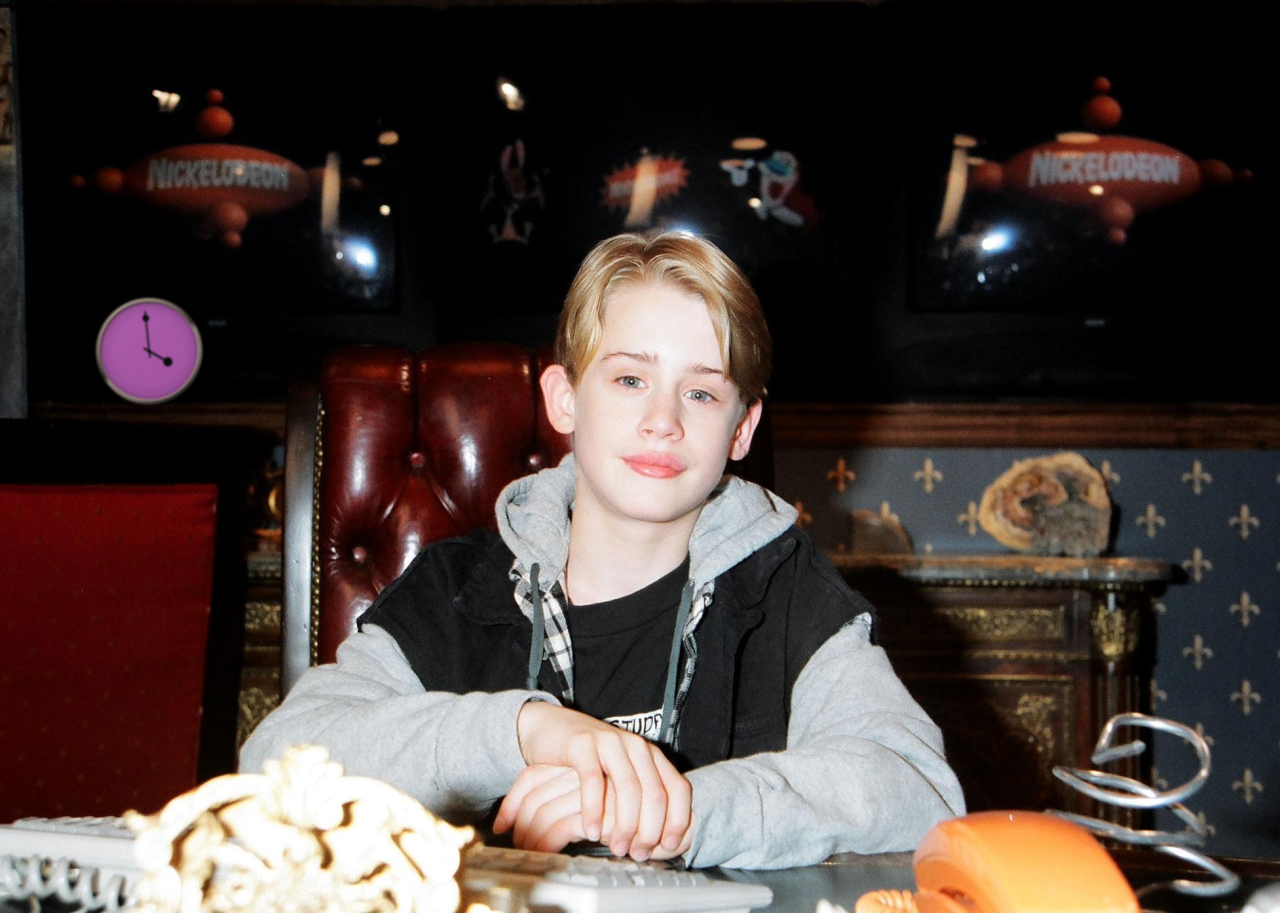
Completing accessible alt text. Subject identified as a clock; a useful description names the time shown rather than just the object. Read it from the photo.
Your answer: 3:59
